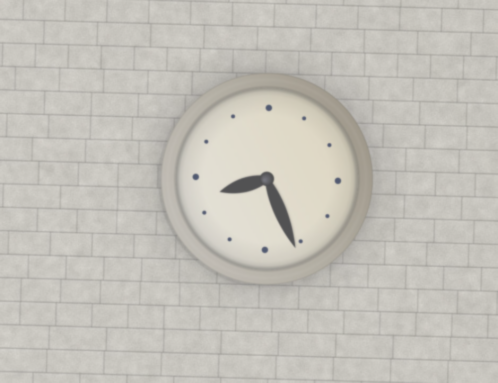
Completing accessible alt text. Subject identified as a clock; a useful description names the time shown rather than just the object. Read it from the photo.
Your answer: 8:26
